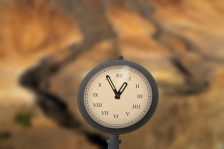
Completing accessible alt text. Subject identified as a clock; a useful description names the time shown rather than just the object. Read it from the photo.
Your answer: 12:55
